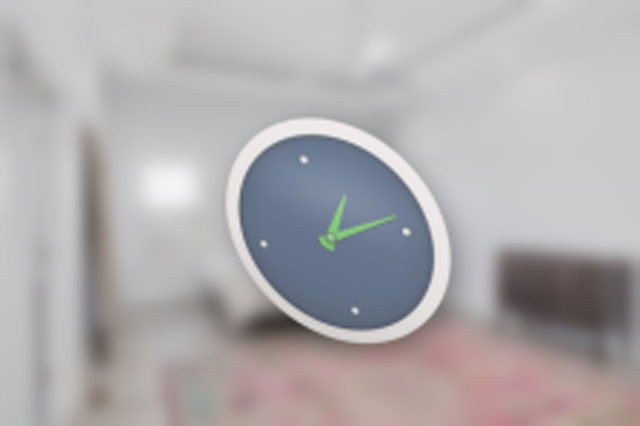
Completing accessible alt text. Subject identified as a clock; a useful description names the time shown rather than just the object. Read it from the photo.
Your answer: 1:13
